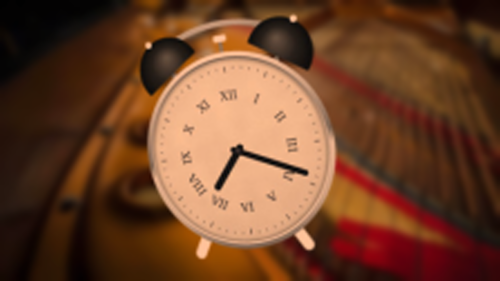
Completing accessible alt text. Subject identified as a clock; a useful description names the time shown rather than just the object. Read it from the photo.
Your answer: 7:19
